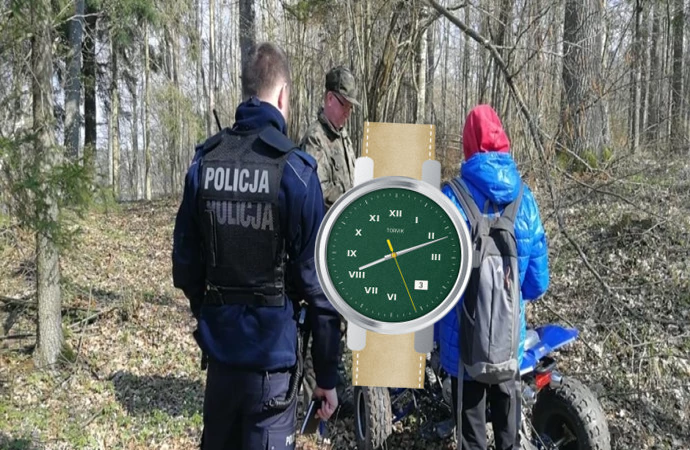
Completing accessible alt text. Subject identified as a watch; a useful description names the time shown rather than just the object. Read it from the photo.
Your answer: 8:11:26
